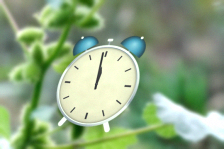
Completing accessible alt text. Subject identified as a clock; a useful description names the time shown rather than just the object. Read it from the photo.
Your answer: 11:59
